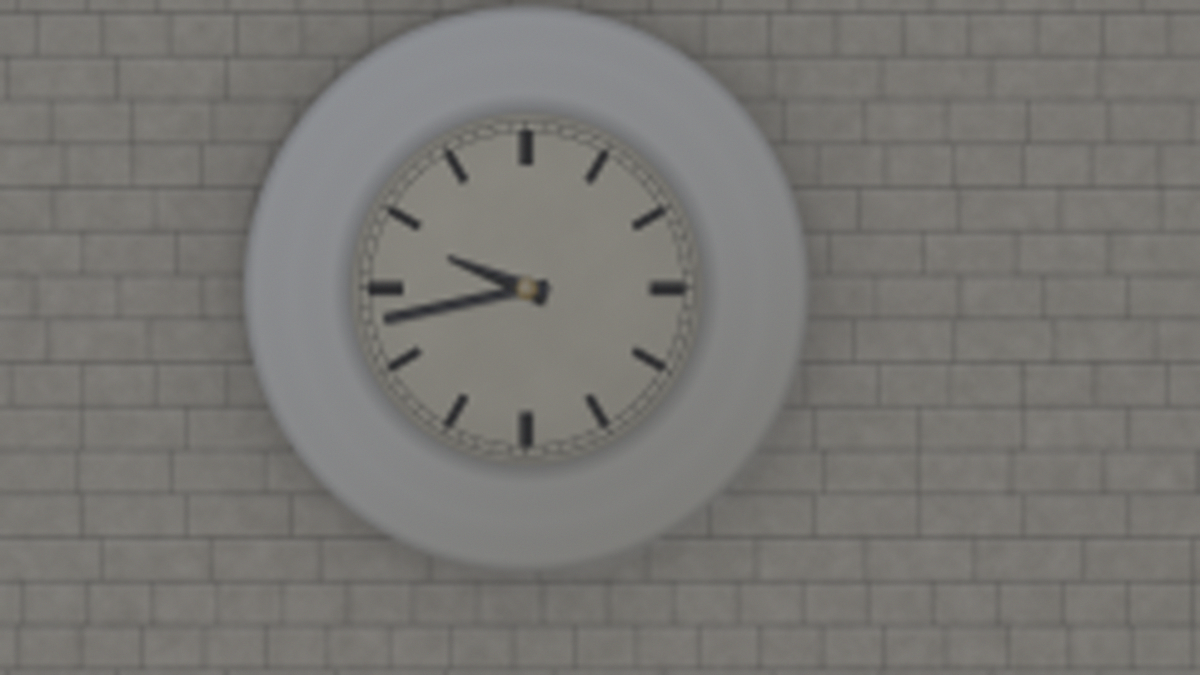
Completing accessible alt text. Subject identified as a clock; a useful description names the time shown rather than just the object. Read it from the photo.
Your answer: 9:43
